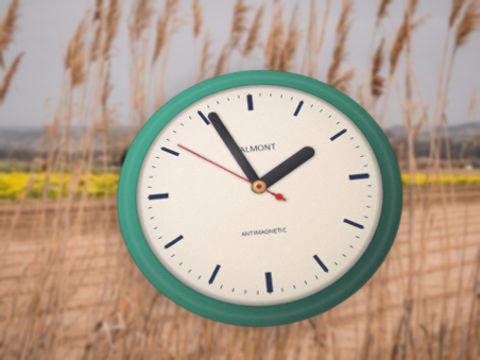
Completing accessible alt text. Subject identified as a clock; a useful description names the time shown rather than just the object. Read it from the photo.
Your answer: 1:55:51
